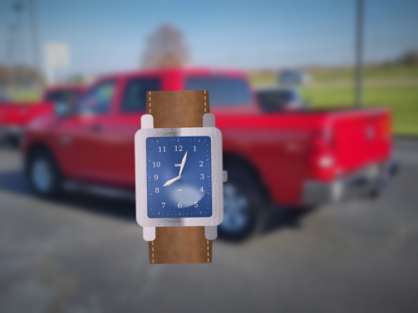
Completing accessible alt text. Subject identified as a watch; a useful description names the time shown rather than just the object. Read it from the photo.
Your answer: 8:03
